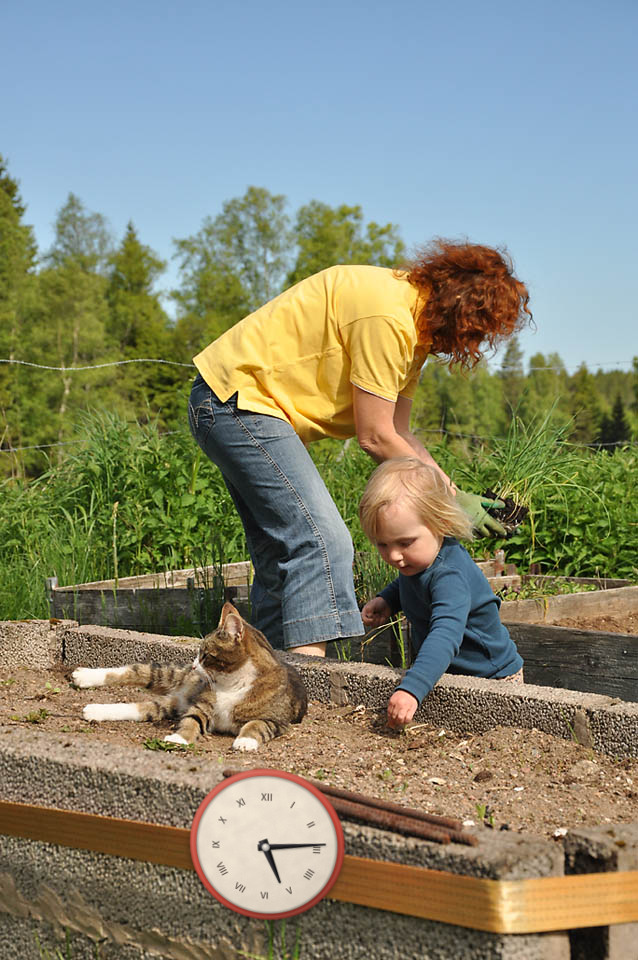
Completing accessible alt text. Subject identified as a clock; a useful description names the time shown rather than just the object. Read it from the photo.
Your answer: 5:14
